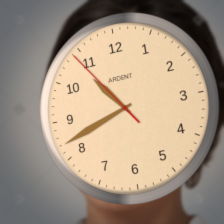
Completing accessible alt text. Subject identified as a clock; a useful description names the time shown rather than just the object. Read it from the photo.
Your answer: 10:41:54
